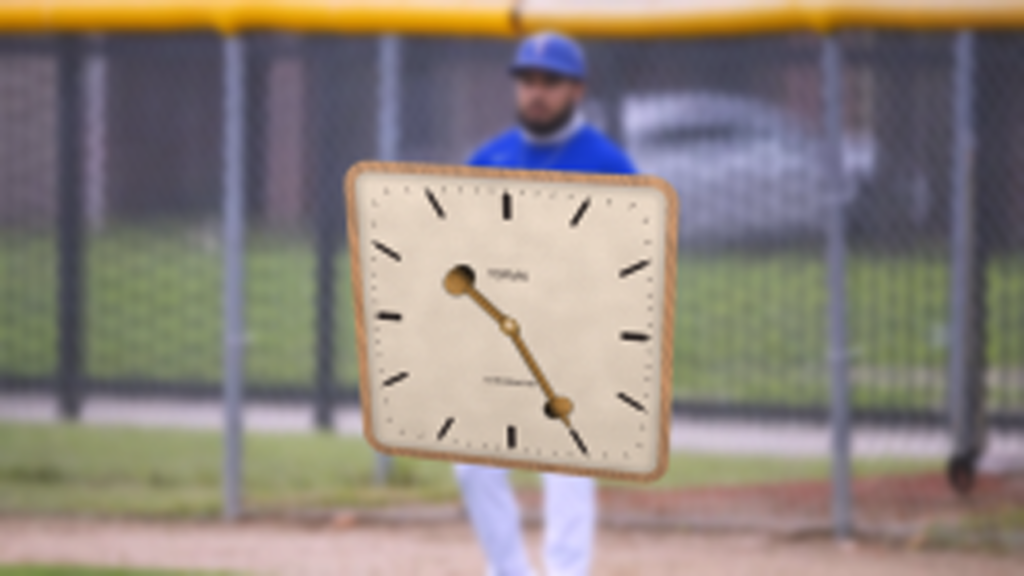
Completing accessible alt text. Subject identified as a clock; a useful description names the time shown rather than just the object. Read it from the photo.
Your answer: 10:25
